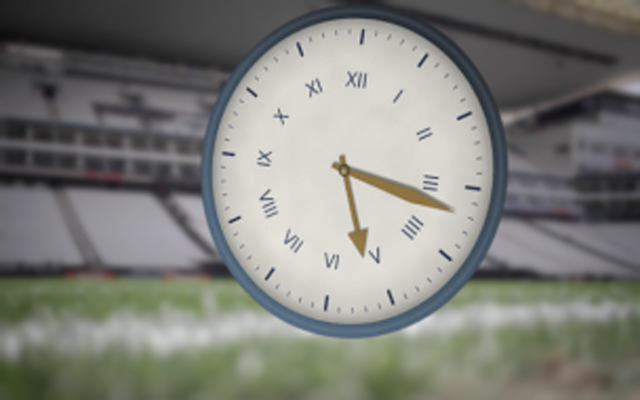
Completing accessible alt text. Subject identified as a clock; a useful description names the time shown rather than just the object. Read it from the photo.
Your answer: 5:17
